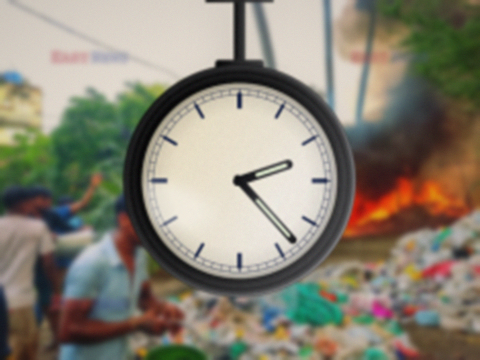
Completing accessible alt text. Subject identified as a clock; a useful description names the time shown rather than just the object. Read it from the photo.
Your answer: 2:23
